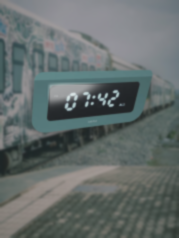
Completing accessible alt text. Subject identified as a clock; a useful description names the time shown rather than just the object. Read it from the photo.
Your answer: 7:42
